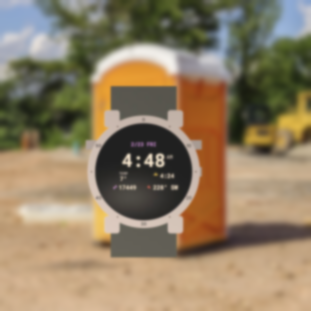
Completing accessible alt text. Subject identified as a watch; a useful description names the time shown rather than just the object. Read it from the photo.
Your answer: 4:48
